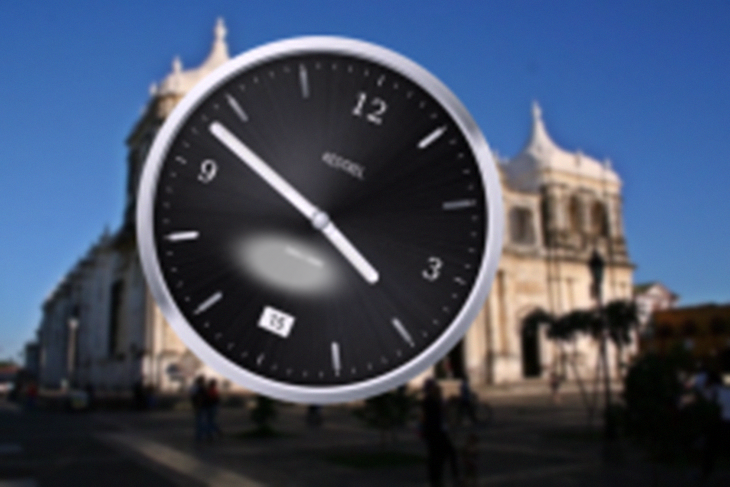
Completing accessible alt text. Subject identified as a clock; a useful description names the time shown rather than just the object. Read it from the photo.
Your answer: 3:48
